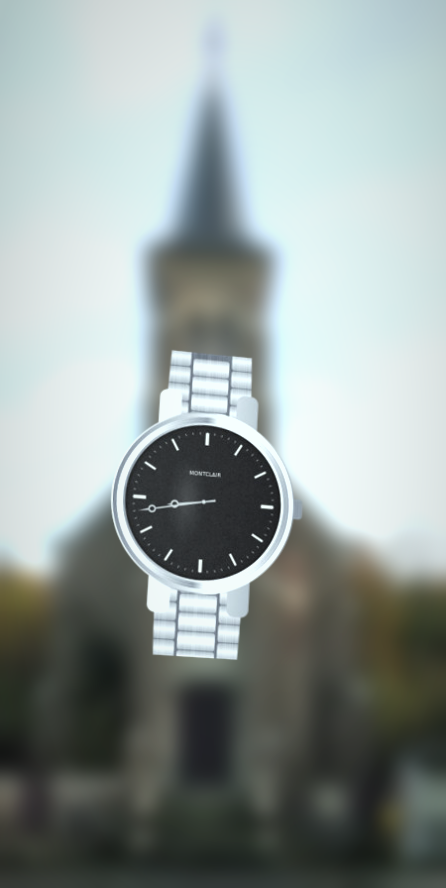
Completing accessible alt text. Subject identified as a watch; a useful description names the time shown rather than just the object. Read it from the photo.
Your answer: 8:43
